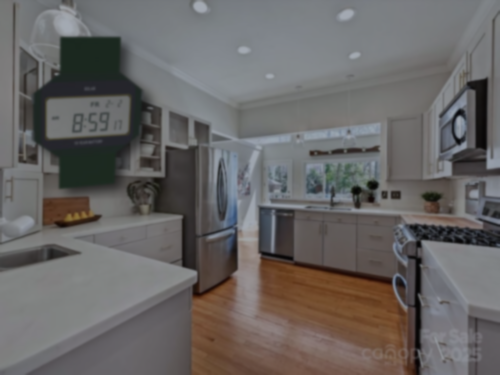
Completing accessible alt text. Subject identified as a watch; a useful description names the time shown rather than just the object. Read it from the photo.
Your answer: 8:59
